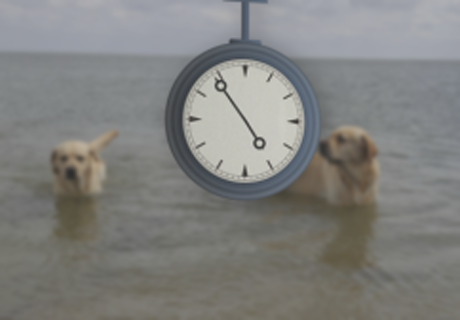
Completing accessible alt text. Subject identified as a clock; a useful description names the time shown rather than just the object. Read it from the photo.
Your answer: 4:54
